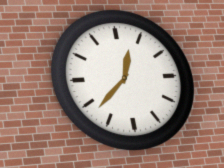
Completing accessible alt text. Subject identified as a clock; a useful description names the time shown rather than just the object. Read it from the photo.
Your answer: 12:38
